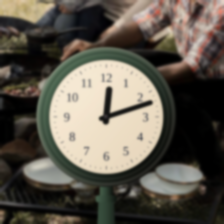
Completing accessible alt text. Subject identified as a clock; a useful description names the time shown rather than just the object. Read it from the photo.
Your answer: 12:12
